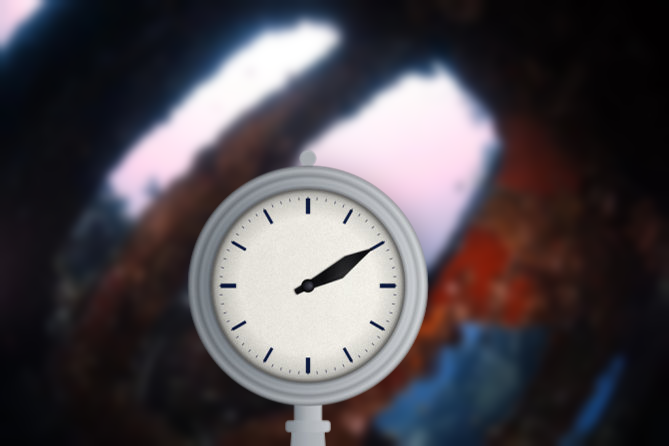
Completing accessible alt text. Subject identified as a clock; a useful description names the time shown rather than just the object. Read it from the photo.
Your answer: 2:10
